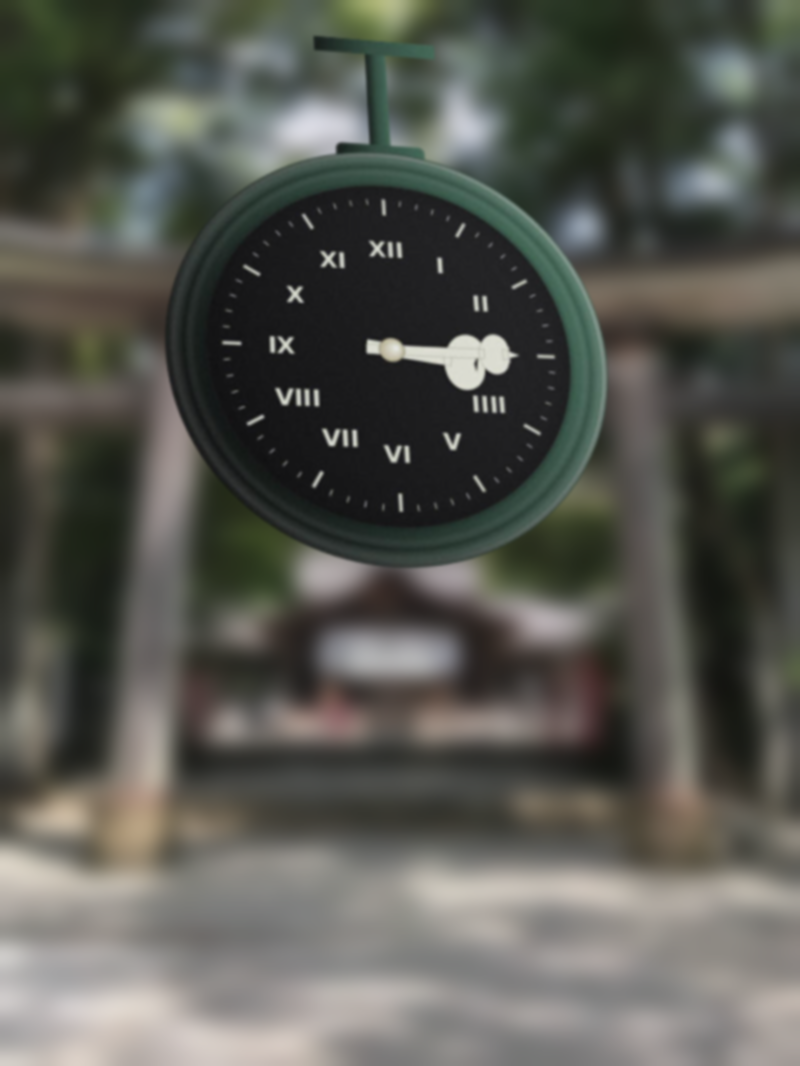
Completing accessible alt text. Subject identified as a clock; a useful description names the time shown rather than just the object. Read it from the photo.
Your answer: 3:15
